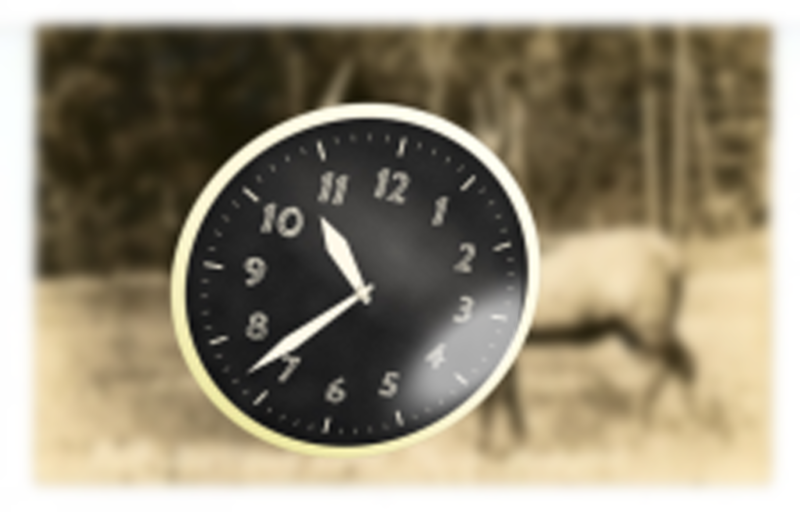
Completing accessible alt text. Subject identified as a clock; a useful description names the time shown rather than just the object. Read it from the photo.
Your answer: 10:37
